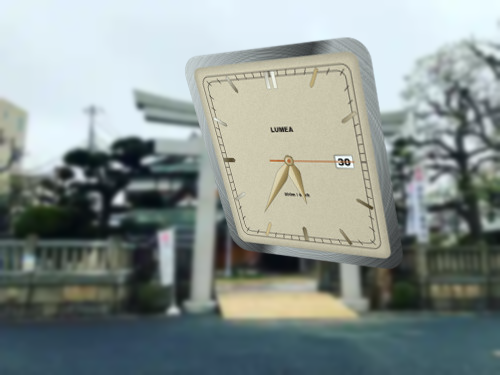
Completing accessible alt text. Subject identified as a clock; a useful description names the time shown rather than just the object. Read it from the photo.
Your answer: 5:36:15
